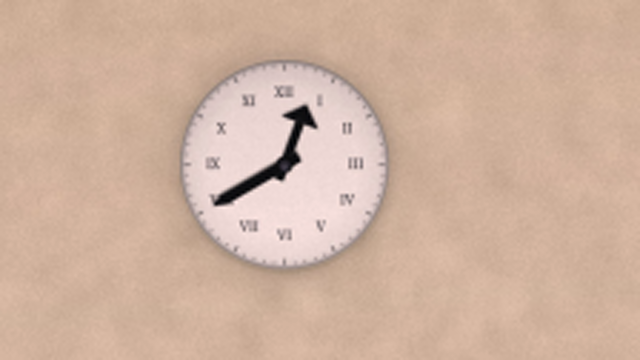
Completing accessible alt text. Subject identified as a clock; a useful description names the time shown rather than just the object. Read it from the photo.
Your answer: 12:40
